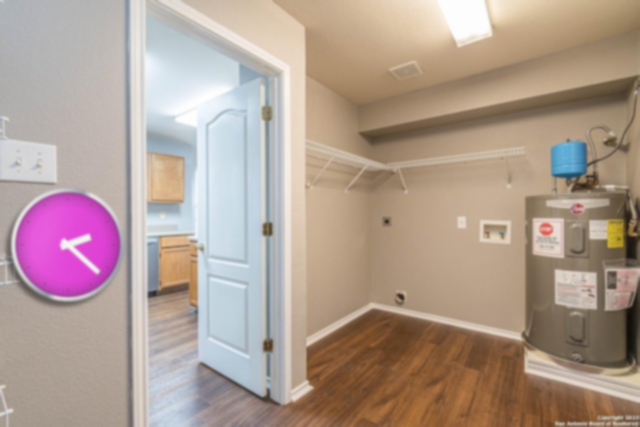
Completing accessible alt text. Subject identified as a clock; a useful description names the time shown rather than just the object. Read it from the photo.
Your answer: 2:22
